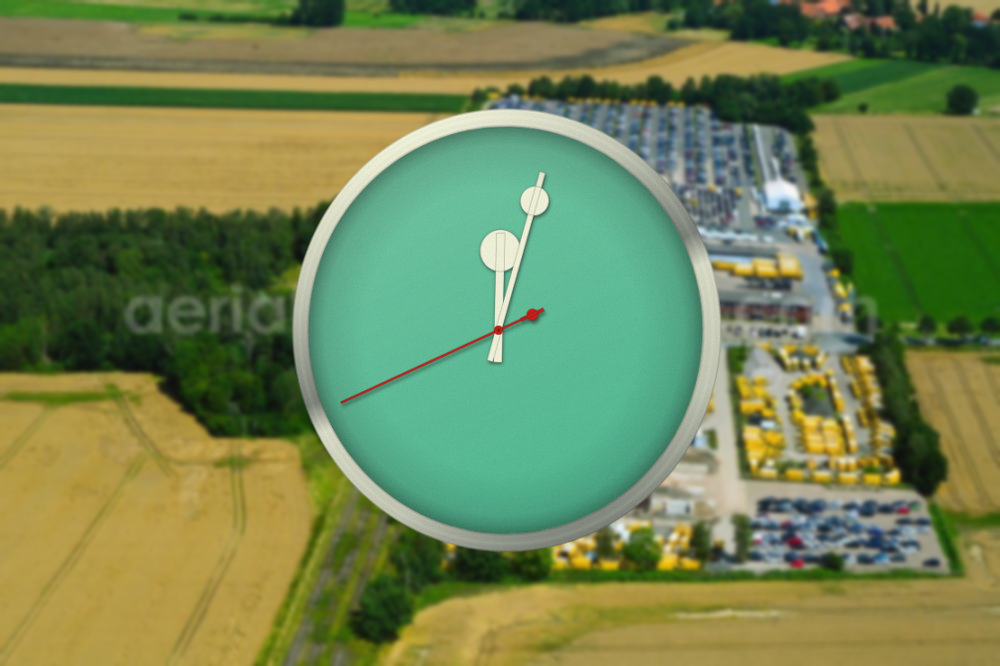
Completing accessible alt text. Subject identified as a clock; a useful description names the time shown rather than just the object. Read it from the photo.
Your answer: 12:02:41
